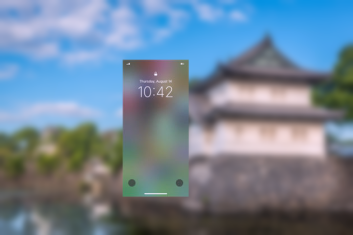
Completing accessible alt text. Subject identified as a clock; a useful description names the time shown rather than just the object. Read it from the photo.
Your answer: 10:42
